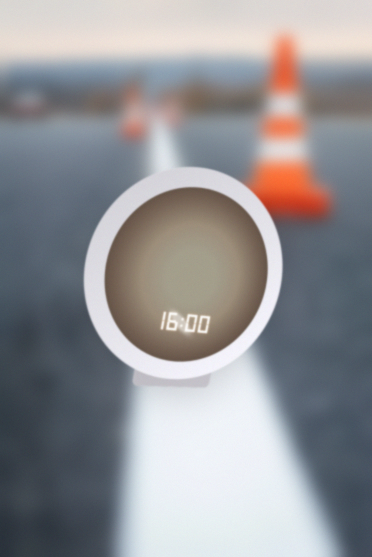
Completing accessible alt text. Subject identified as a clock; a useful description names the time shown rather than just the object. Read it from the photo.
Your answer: 16:00
